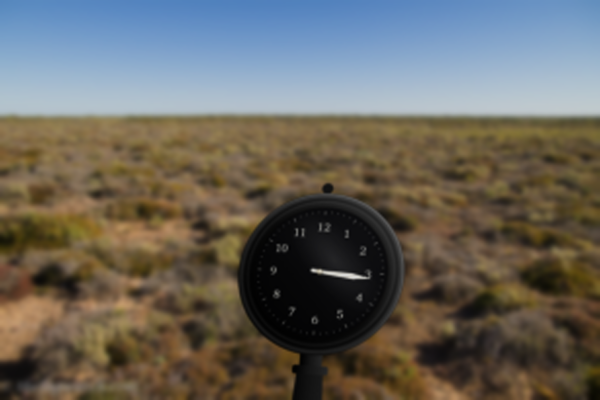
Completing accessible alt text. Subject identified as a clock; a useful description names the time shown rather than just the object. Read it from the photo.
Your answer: 3:16
